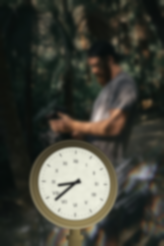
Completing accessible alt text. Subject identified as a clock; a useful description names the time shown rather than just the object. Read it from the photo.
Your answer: 8:38
